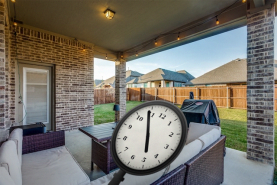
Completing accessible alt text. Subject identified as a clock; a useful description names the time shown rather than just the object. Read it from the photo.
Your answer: 4:54
